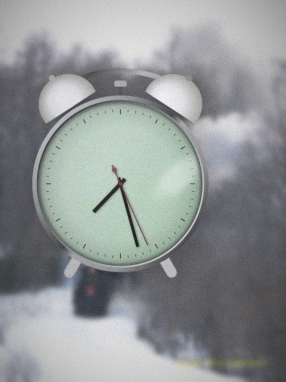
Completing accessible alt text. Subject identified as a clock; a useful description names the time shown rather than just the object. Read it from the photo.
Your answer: 7:27:26
